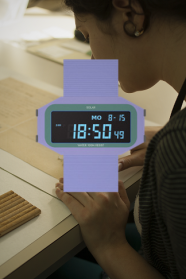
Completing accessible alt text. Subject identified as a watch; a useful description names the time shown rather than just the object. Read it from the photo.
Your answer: 18:50:49
